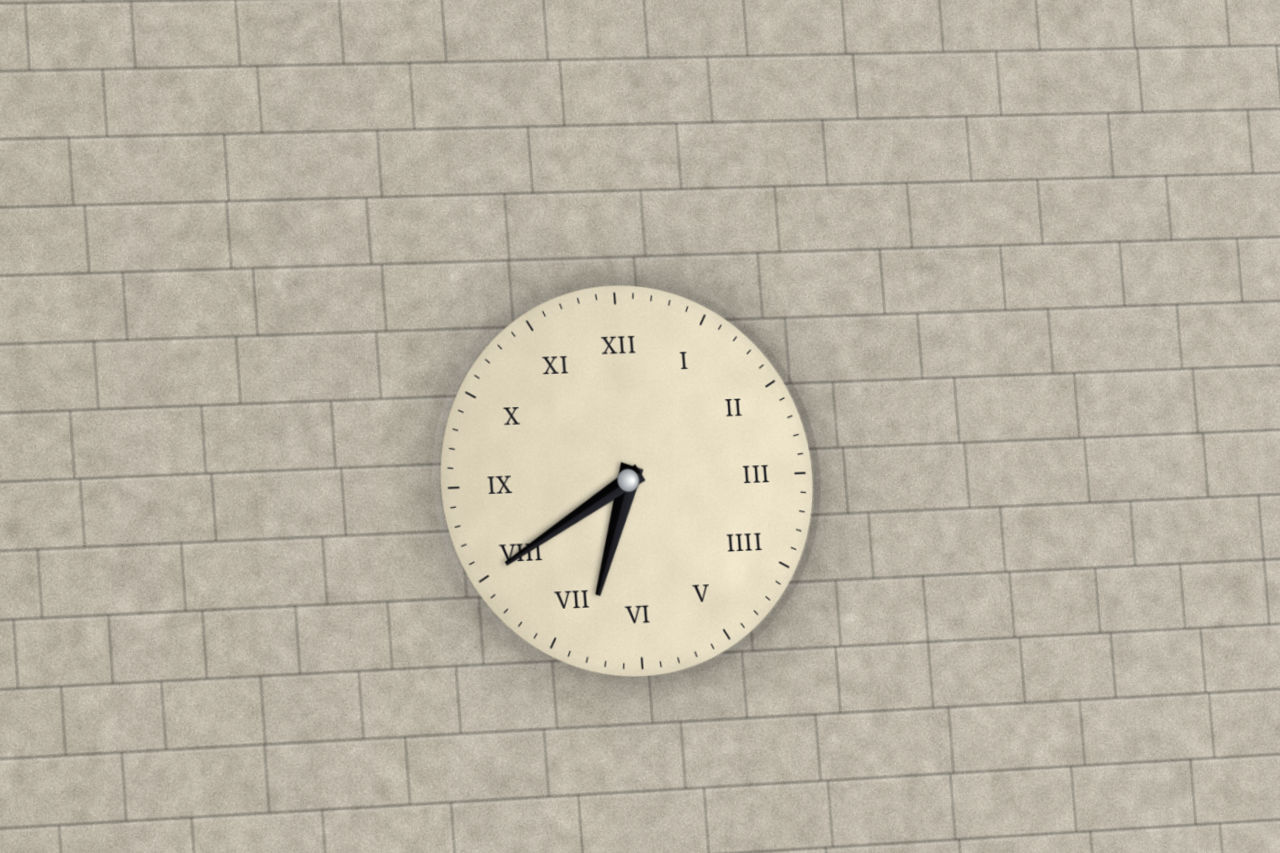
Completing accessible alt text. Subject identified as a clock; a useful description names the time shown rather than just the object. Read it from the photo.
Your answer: 6:40
